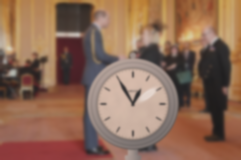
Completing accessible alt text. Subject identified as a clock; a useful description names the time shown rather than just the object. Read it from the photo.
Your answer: 12:55
